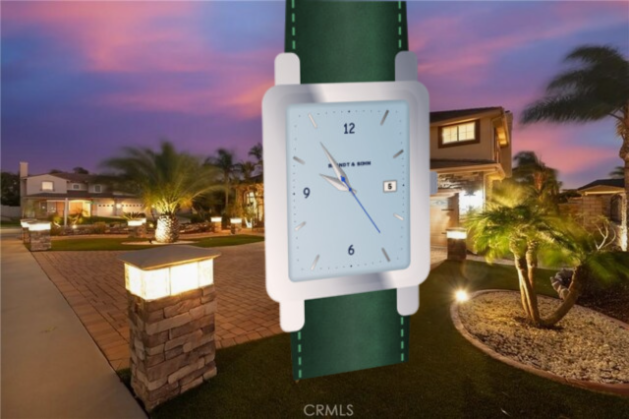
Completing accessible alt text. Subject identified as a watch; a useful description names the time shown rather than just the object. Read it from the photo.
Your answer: 9:54:24
